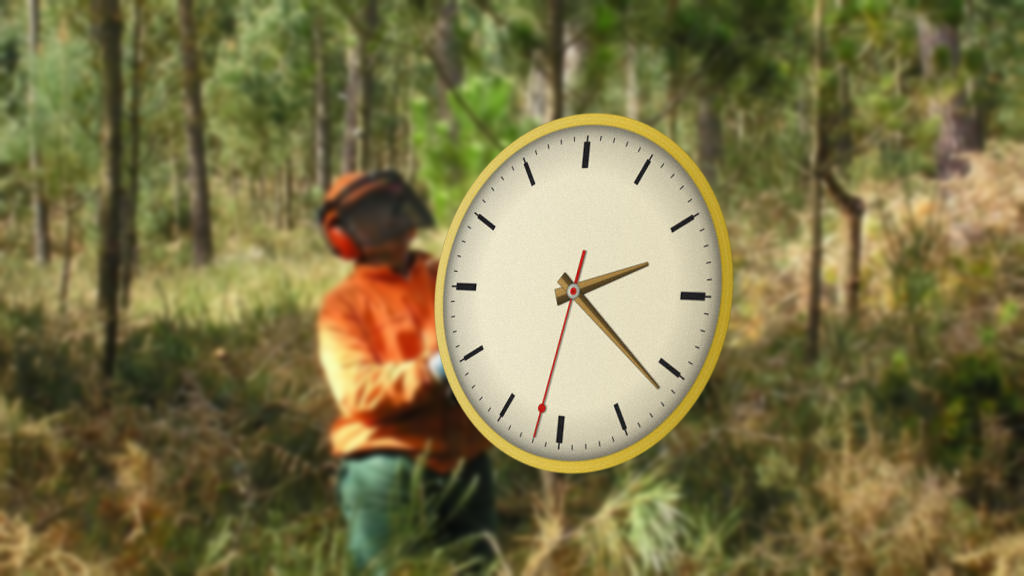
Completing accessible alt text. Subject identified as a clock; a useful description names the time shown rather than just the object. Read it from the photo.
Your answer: 2:21:32
